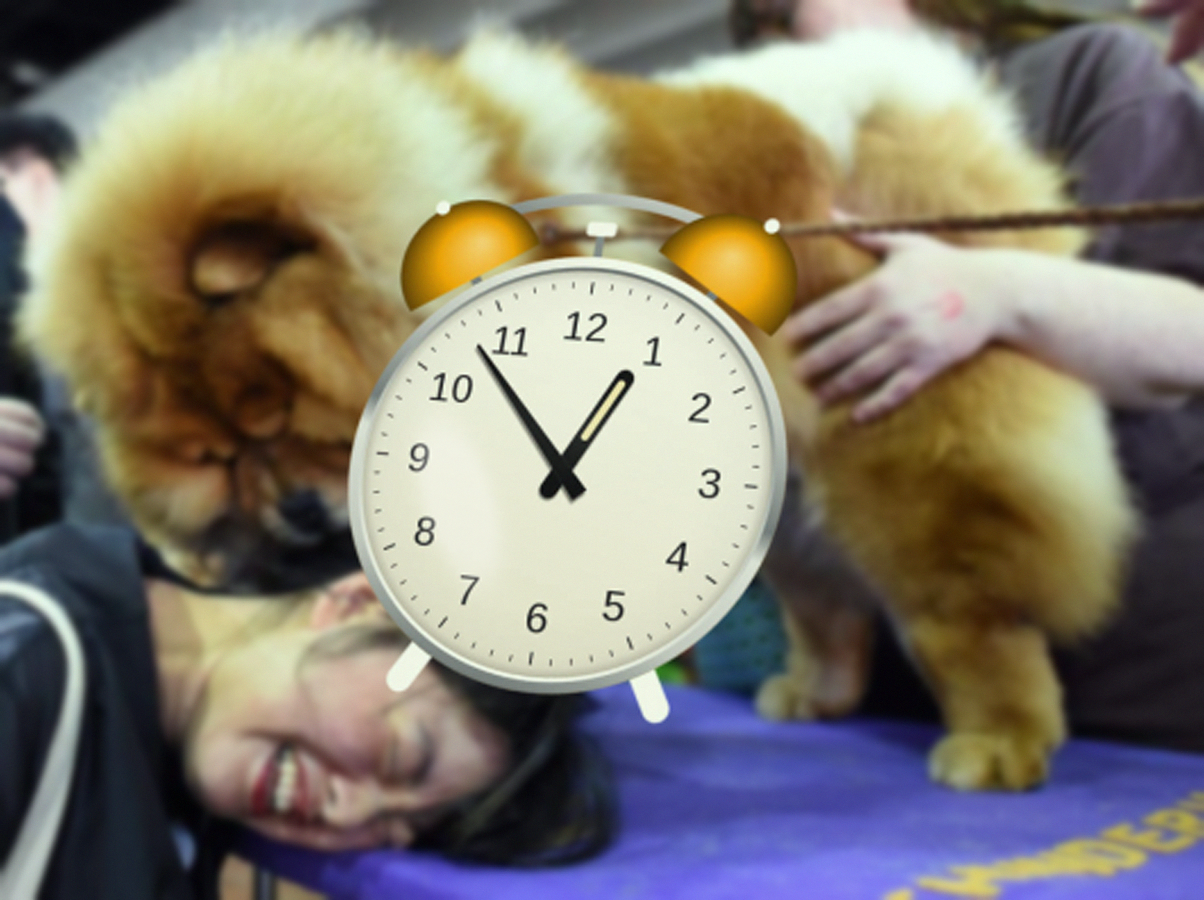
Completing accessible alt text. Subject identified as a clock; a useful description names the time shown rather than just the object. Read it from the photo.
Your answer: 12:53
